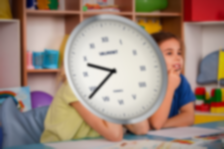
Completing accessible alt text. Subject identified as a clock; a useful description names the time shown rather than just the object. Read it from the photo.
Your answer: 9:39
